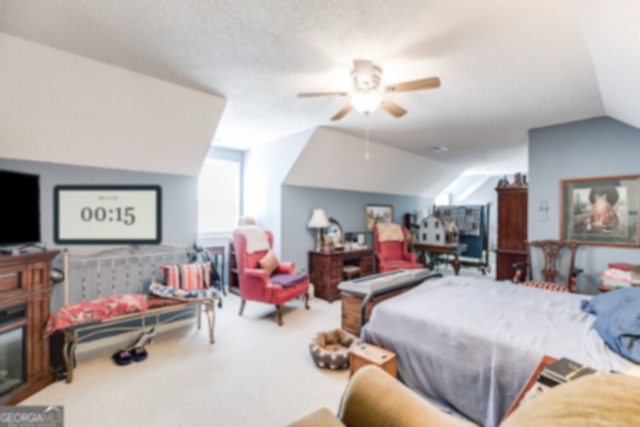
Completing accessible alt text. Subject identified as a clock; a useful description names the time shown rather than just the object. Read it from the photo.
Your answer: 0:15
